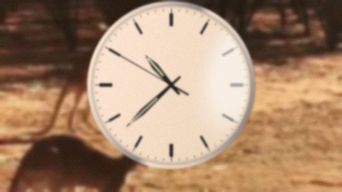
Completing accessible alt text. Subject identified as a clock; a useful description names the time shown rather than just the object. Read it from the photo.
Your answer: 10:37:50
